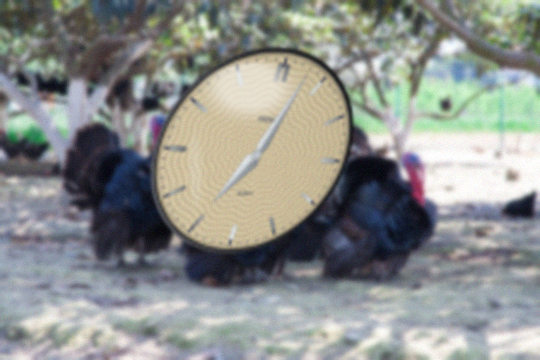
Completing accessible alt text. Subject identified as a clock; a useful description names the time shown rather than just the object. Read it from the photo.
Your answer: 7:03
